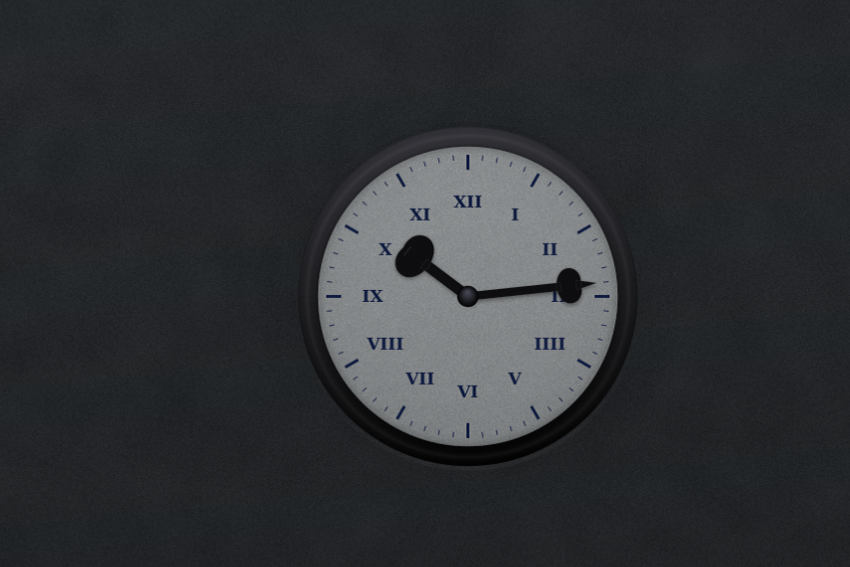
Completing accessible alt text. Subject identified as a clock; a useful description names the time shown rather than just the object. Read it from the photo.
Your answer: 10:14
